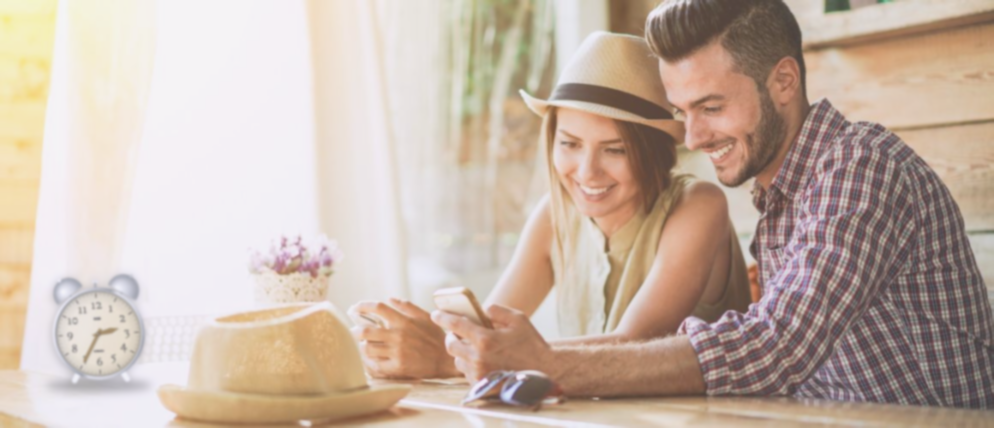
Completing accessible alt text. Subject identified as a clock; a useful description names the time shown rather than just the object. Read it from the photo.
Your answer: 2:35
